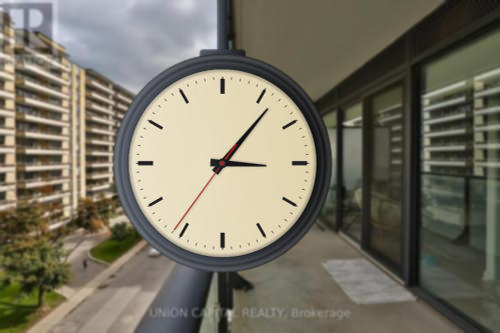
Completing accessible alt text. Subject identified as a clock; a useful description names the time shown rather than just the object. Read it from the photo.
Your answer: 3:06:36
